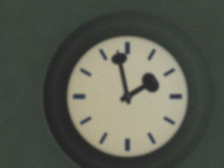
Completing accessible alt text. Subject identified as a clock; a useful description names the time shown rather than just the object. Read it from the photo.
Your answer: 1:58
